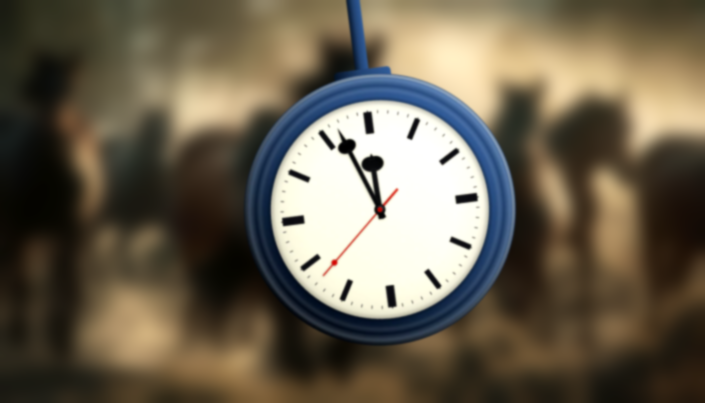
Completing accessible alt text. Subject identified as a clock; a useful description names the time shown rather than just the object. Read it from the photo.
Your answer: 11:56:38
